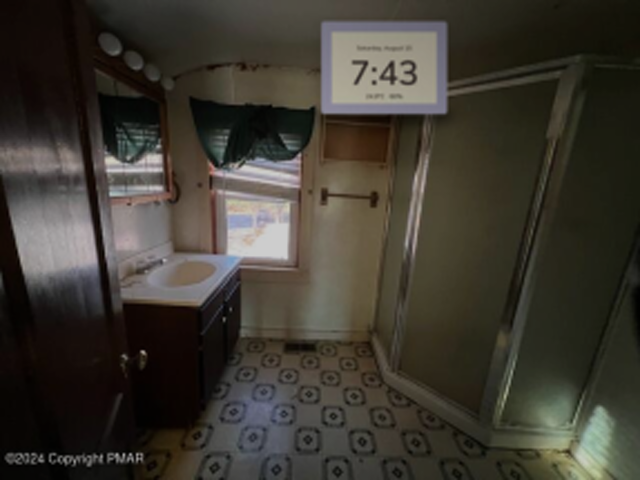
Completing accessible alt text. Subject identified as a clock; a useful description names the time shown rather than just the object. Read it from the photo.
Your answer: 7:43
